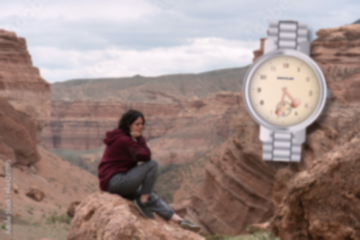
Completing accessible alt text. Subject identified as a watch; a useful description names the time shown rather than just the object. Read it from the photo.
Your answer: 4:32
